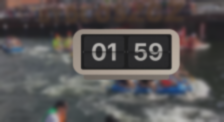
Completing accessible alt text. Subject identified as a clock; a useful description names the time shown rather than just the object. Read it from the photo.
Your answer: 1:59
